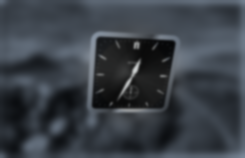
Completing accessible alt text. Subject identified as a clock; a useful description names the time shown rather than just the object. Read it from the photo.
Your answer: 12:34
